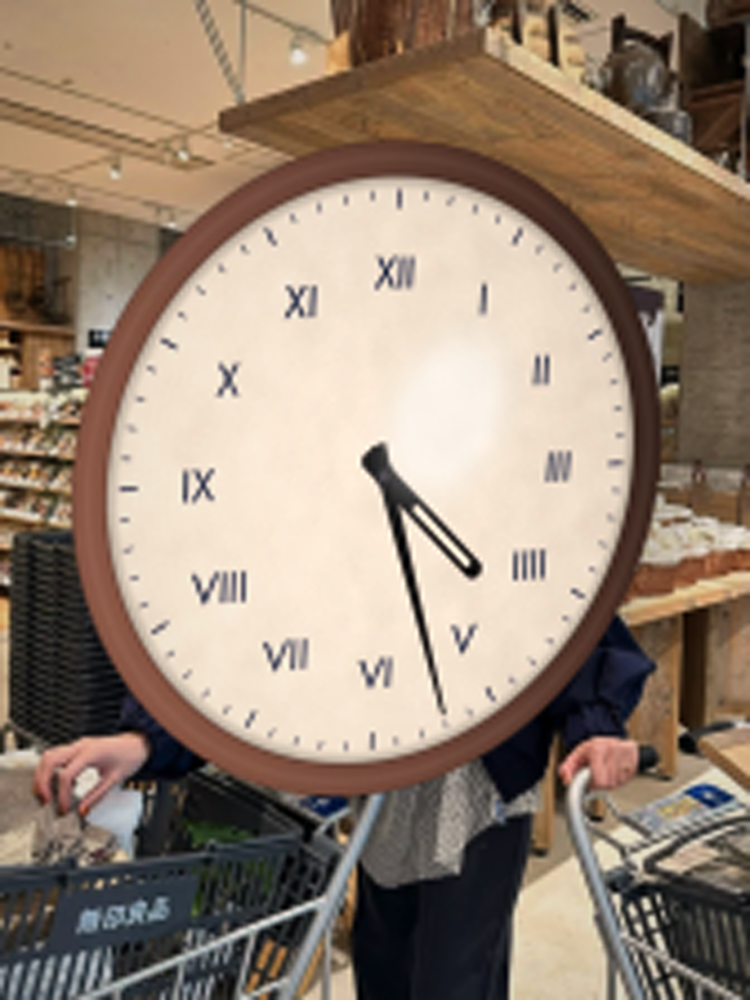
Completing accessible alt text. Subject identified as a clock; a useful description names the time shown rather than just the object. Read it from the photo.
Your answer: 4:27
